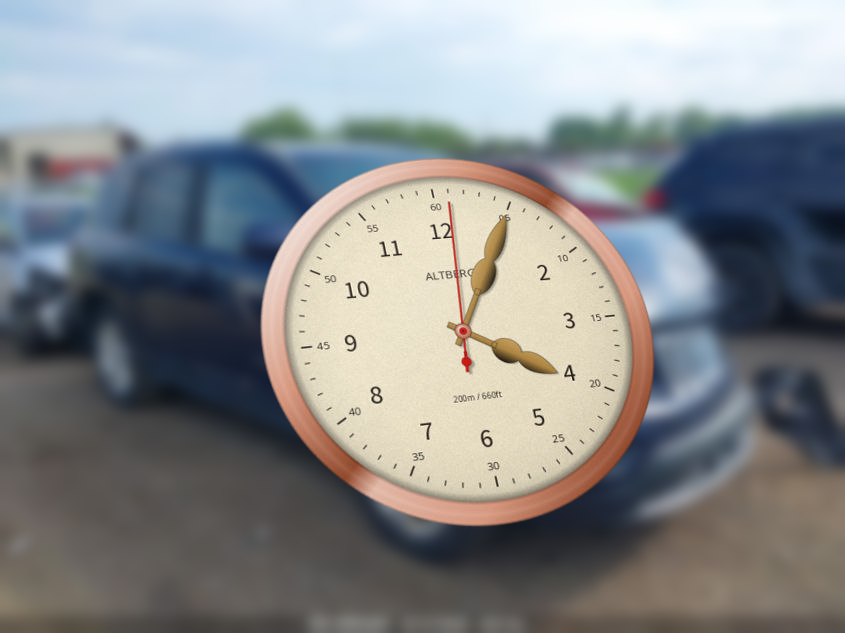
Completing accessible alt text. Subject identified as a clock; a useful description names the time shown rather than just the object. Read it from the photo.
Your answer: 4:05:01
